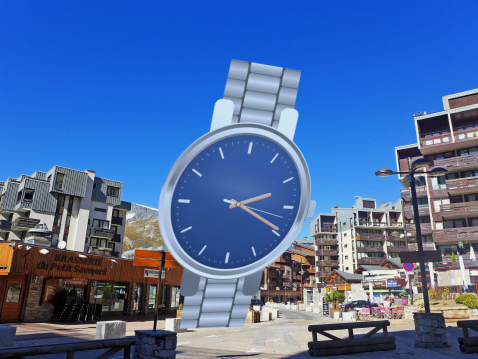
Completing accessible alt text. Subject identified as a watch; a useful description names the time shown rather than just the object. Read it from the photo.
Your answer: 2:19:17
